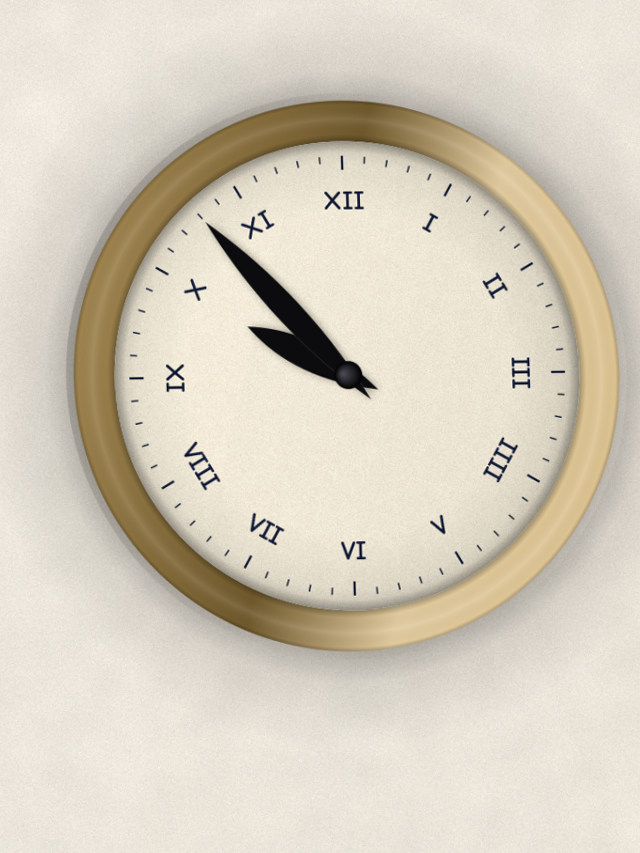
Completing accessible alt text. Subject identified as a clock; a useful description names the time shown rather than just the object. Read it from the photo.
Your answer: 9:53
